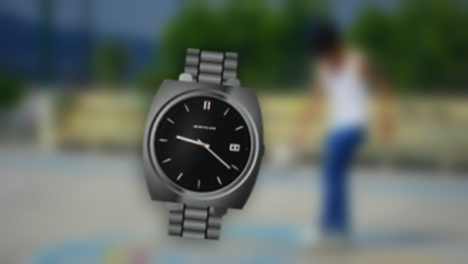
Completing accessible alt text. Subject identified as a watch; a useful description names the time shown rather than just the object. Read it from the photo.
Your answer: 9:21
